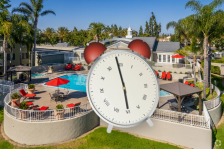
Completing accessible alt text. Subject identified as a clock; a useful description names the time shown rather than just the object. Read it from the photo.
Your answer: 5:59
